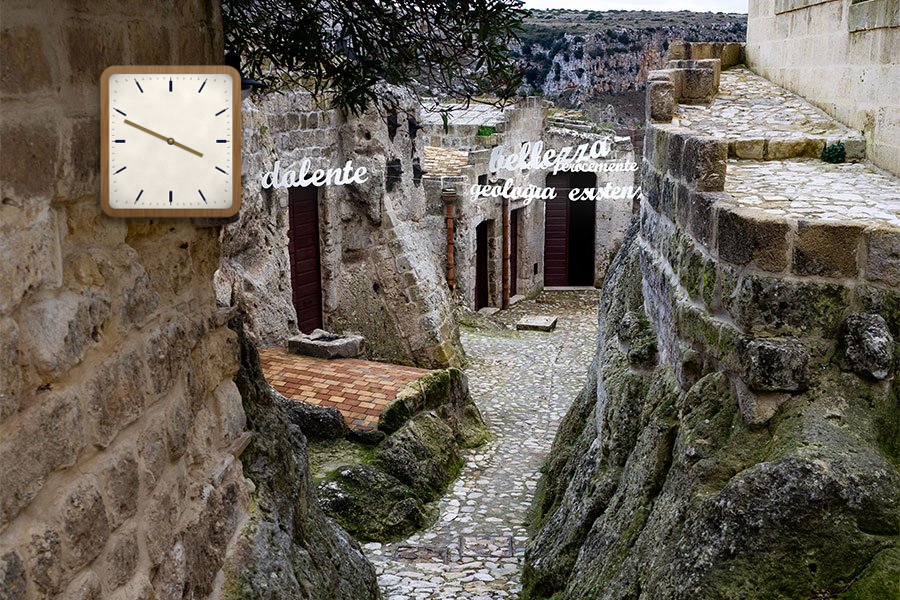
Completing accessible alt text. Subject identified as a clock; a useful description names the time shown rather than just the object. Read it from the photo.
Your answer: 3:49
